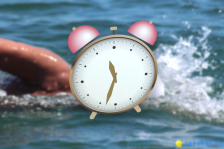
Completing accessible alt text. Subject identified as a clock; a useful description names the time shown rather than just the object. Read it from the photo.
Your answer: 11:33
